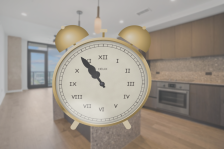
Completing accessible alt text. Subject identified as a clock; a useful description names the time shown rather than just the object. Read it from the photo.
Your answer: 10:54
